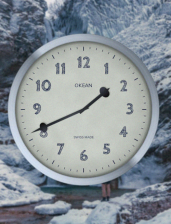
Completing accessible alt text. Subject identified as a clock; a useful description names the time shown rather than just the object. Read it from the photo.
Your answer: 1:41
